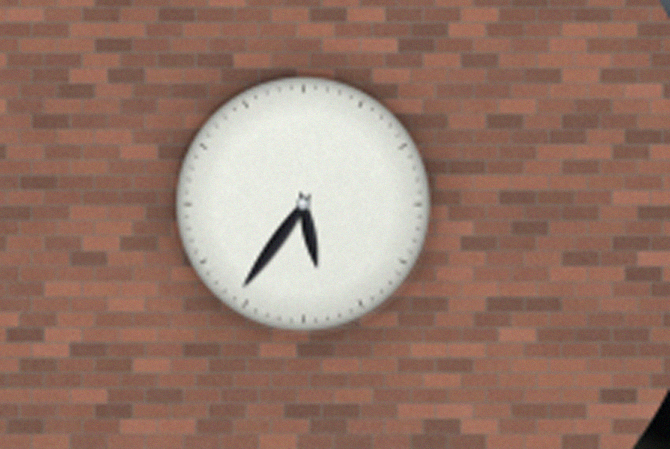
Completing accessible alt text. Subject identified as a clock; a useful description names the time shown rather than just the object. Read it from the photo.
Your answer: 5:36
